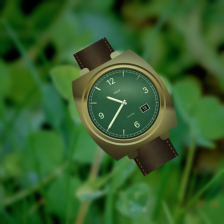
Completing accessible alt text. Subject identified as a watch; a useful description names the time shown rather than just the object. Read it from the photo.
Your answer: 10:40
